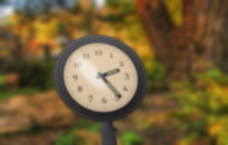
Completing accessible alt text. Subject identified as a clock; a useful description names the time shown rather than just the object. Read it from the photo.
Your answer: 2:24
